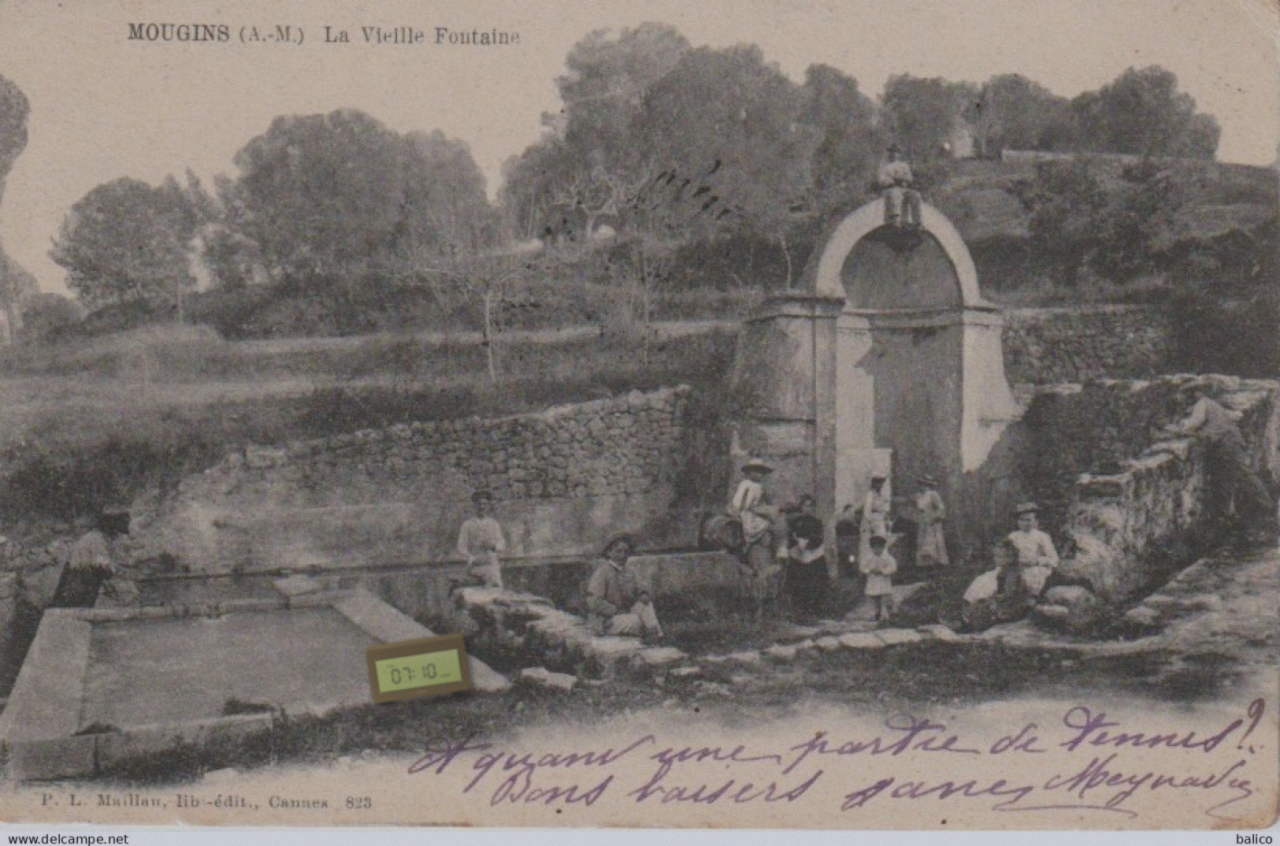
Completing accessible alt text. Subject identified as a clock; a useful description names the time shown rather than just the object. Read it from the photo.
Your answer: 7:10
